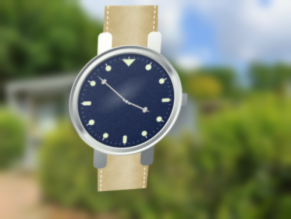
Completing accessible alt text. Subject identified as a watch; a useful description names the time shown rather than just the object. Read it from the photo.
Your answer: 3:52
